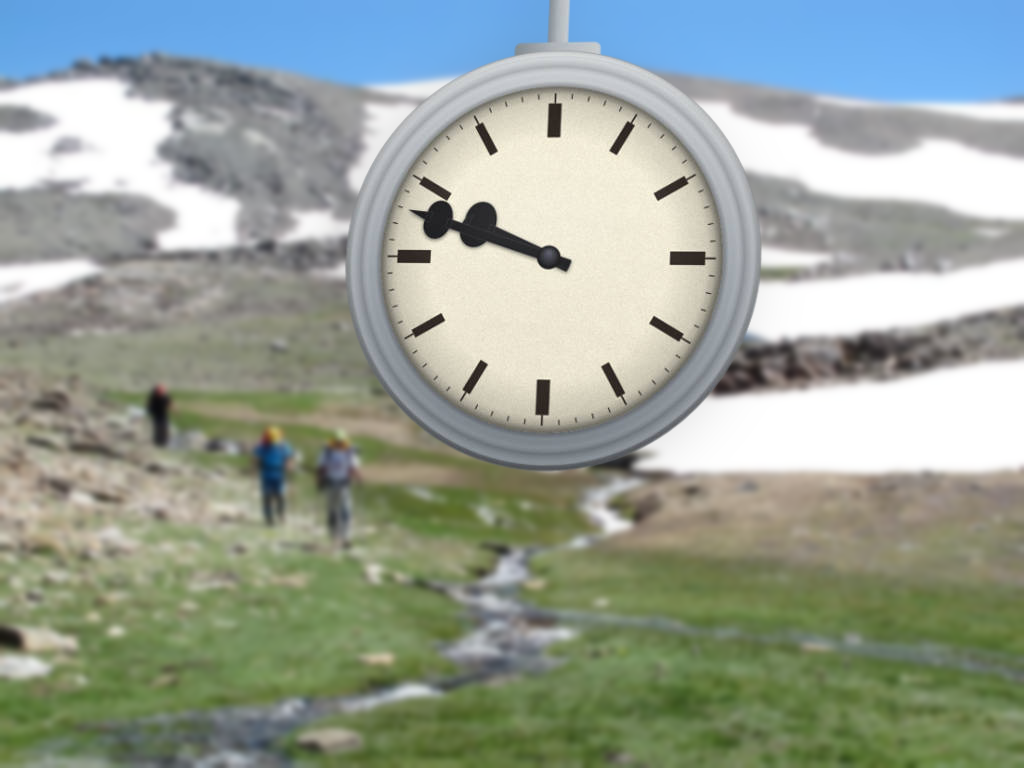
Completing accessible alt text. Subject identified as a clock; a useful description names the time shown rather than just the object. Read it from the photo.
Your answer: 9:48
